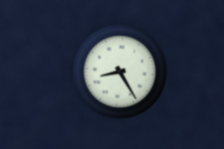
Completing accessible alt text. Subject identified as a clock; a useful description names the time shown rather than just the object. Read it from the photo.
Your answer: 8:24
